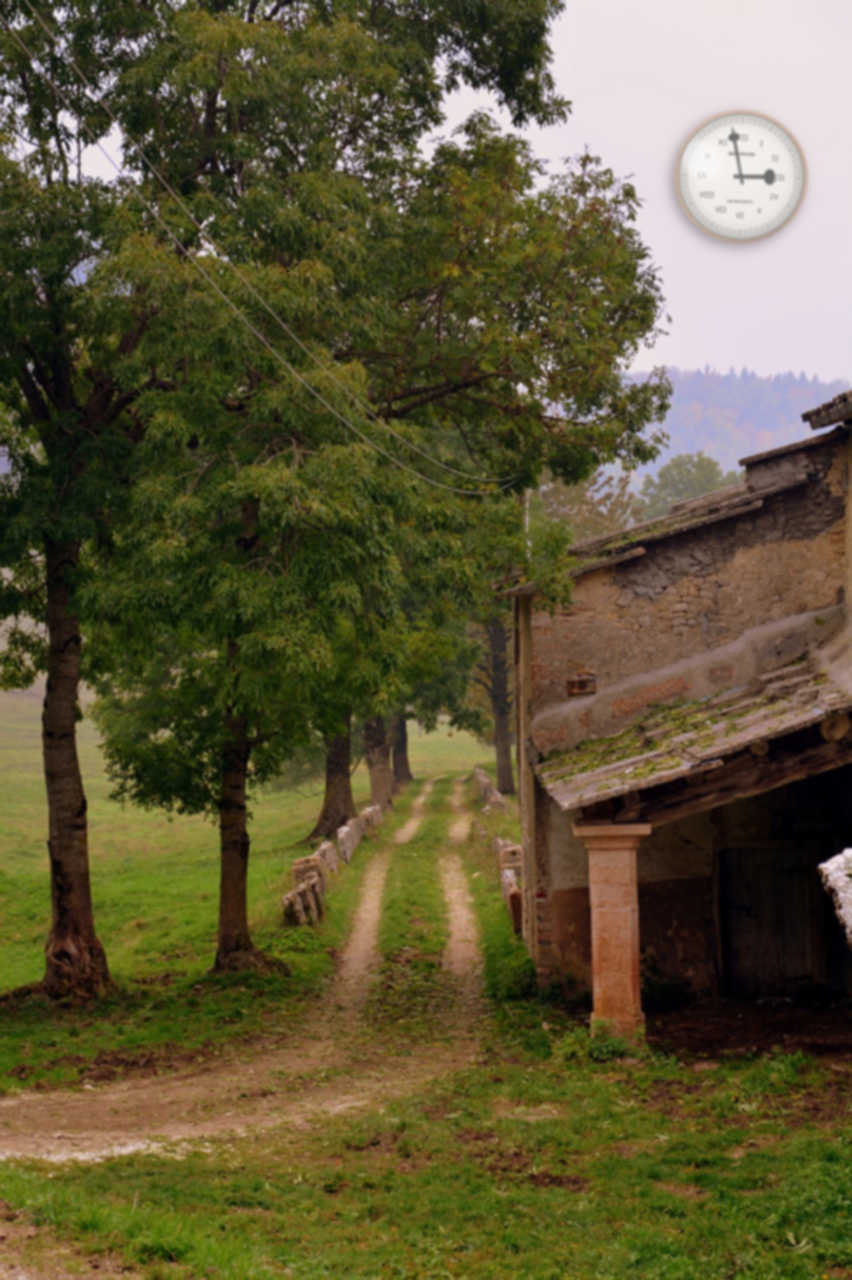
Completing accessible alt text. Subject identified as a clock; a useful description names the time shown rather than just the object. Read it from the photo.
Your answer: 2:58
